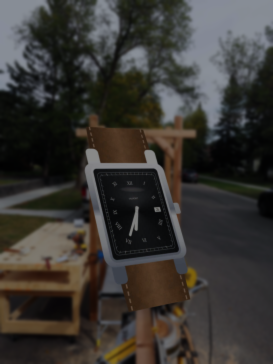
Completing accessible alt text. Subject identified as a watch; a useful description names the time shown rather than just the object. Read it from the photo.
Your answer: 6:35
